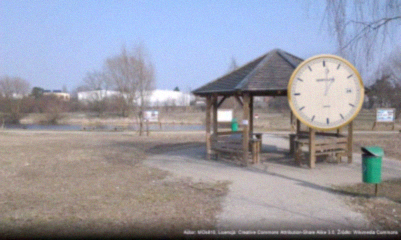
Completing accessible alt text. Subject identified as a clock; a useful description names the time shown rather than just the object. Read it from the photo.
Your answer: 1:01
